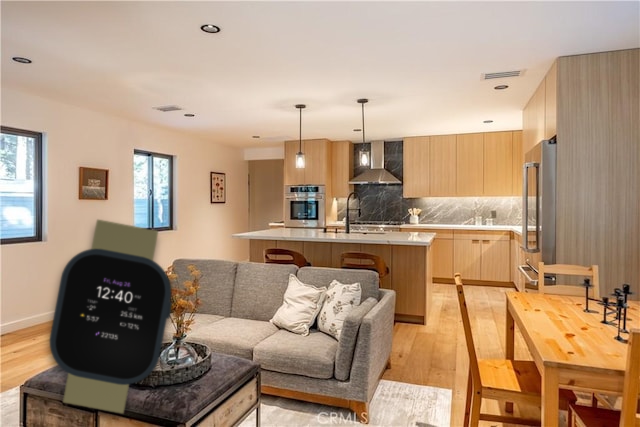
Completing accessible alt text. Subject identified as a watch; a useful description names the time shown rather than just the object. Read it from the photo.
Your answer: 12:40
